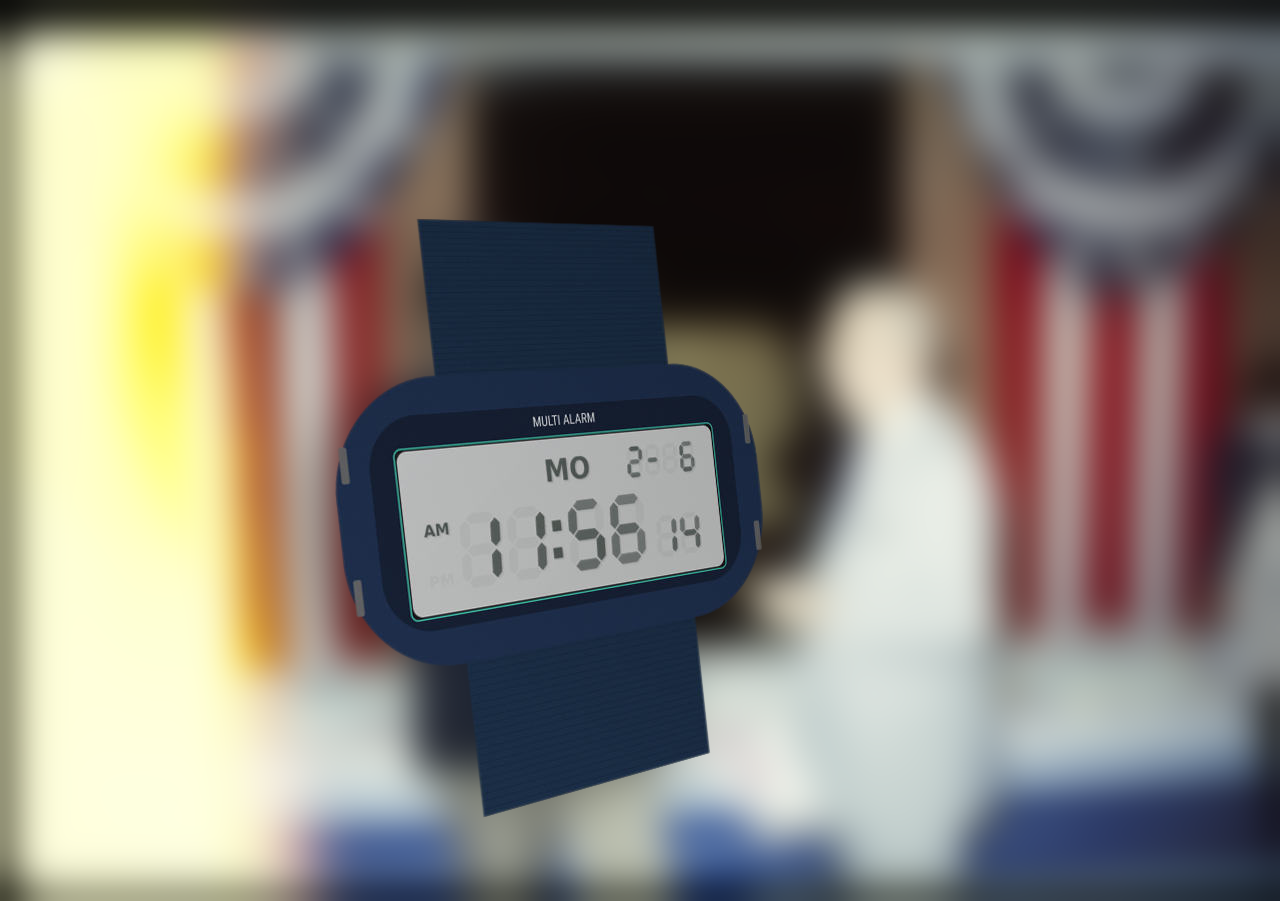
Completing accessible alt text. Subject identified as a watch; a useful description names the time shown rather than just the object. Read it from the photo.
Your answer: 11:56:14
